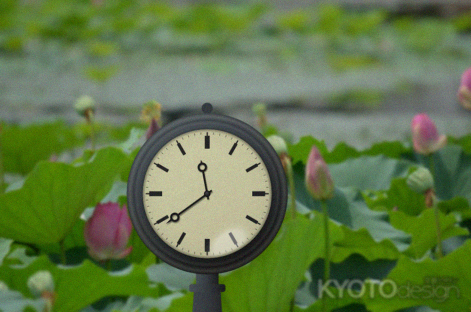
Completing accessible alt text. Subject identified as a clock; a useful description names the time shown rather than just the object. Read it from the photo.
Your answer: 11:39
